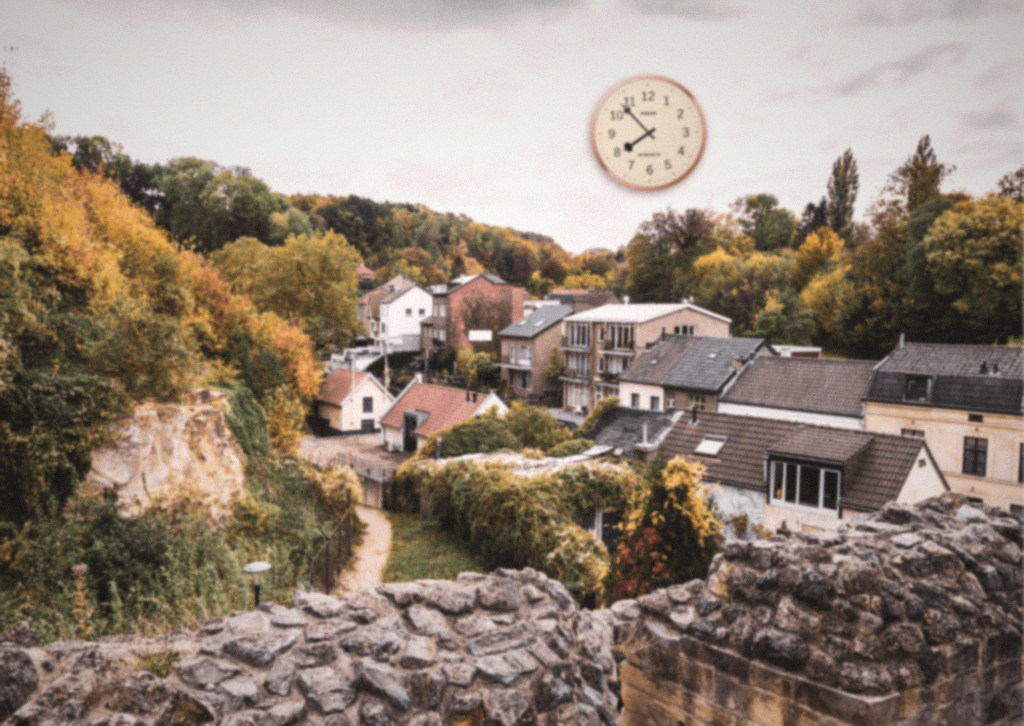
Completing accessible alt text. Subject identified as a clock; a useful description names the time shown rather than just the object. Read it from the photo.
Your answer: 7:53
